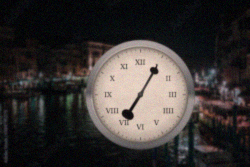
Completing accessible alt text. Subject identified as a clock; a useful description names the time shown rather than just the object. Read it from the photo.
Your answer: 7:05
